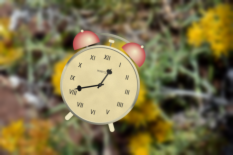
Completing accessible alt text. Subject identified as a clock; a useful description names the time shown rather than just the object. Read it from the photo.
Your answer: 12:41
